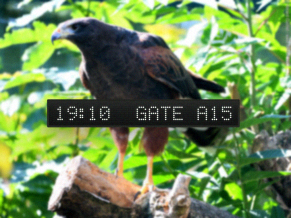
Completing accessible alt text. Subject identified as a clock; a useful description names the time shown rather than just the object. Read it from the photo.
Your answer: 19:10
